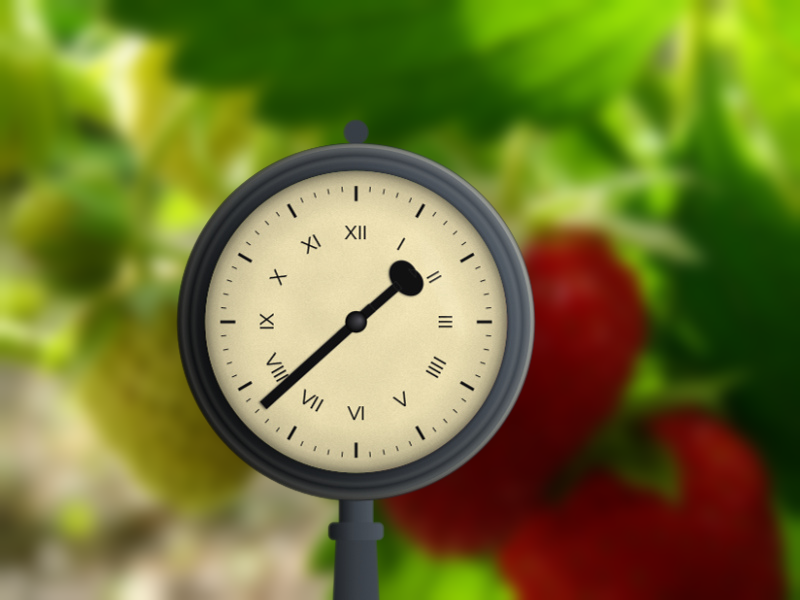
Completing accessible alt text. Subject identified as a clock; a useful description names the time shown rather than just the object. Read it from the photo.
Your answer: 1:38
